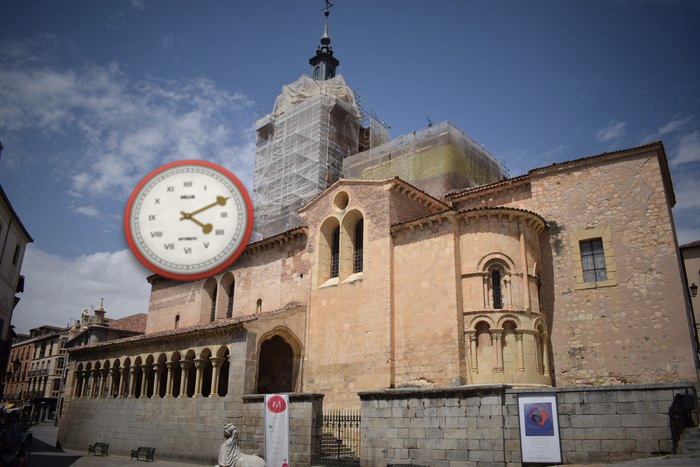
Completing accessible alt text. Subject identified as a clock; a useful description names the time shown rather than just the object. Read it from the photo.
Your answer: 4:11
